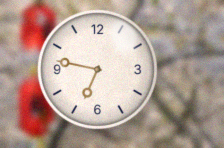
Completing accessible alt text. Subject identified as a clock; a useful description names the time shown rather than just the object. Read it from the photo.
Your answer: 6:47
